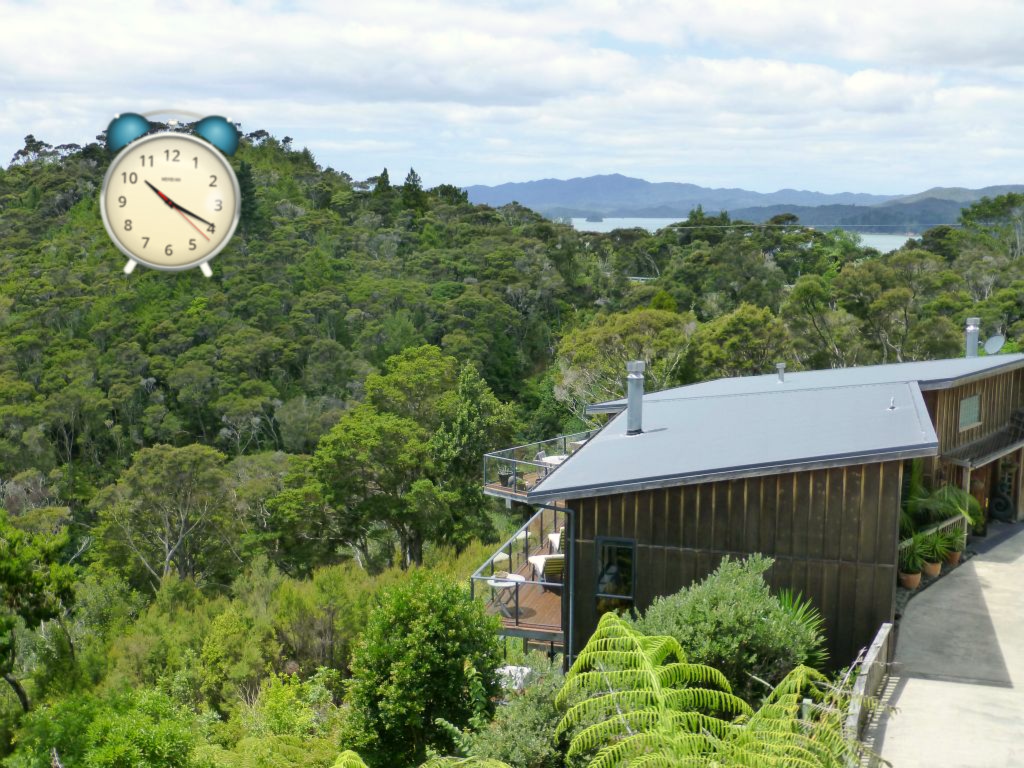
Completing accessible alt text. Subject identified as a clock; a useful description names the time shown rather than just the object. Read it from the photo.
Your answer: 10:19:22
